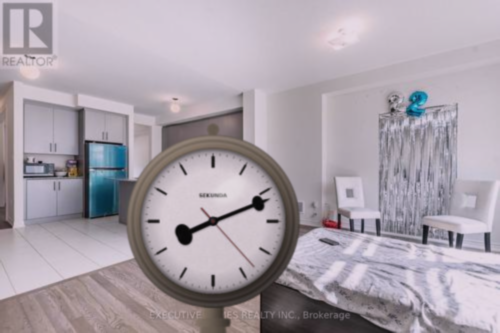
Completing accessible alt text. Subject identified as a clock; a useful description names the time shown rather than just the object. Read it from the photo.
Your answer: 8:11:23
